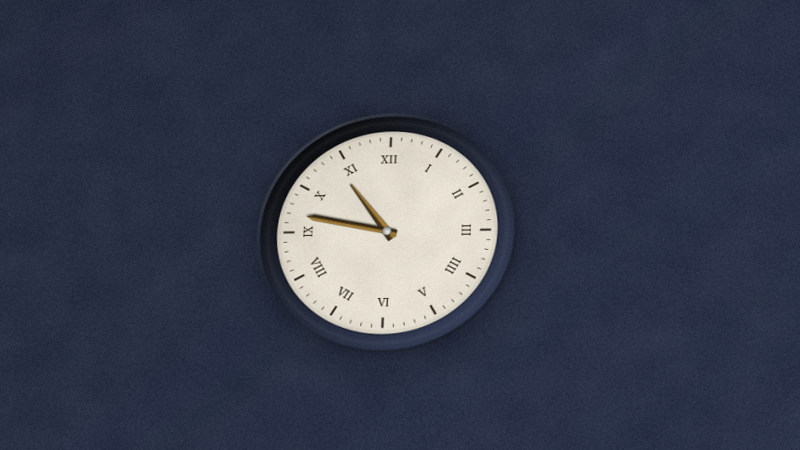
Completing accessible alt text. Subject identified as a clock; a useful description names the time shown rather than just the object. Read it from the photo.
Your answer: 10:47
